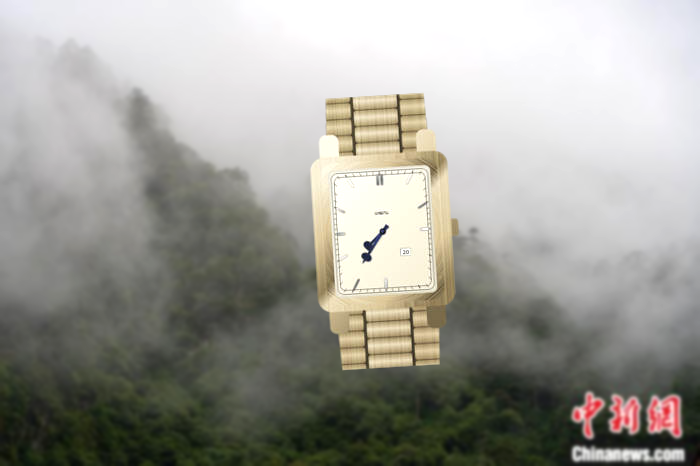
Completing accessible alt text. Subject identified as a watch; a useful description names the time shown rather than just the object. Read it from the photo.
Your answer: 7:36
